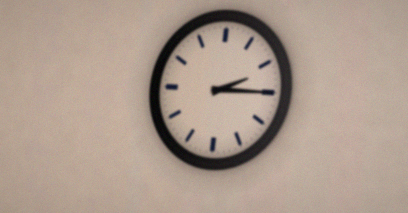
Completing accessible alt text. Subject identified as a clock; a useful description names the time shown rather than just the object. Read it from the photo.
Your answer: 2:15
